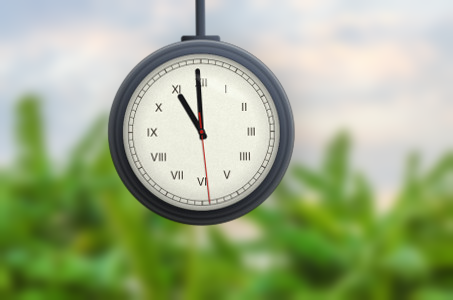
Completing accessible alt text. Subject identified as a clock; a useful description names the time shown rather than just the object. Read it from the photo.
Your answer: 10:59:29
